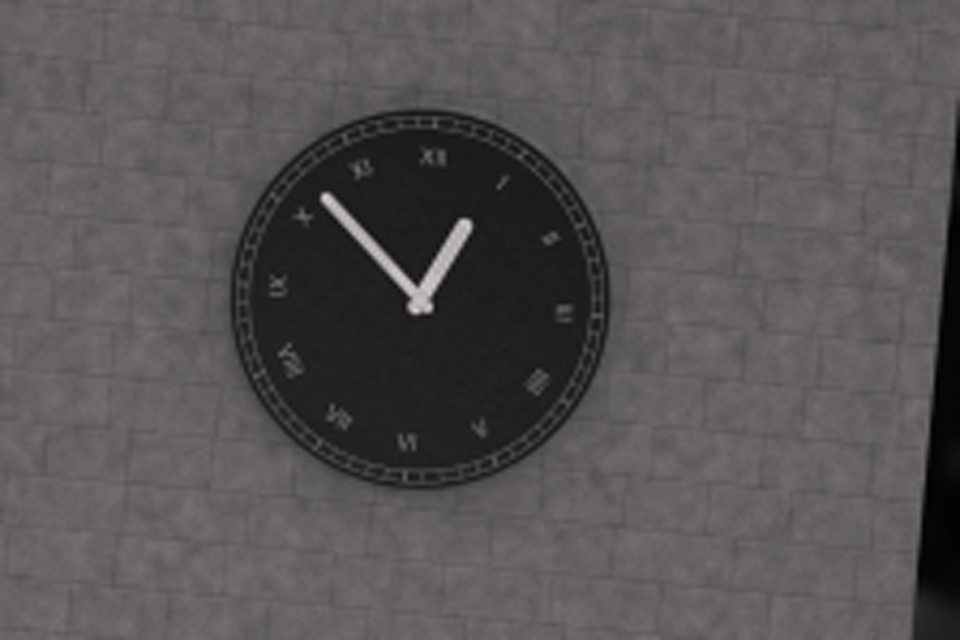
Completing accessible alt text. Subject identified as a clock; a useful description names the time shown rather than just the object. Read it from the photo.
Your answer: 12:52
